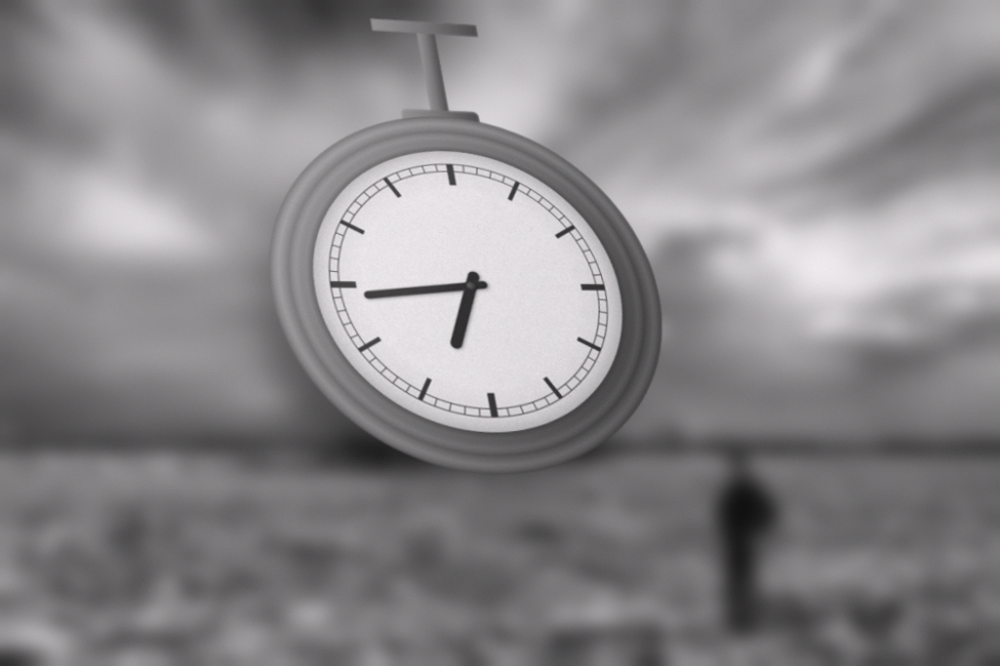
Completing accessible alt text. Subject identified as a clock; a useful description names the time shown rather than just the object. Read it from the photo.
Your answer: 6:44
